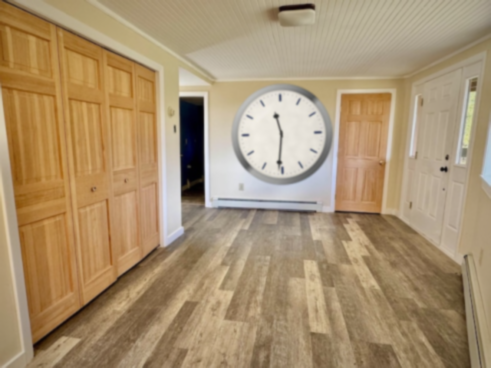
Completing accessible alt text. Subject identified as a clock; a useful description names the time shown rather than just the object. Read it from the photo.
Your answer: 11:31
